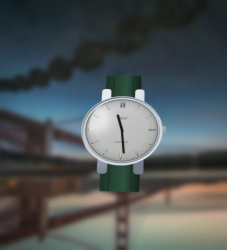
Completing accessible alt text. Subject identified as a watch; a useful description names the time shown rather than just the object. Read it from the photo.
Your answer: 11:29
